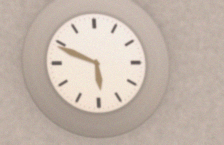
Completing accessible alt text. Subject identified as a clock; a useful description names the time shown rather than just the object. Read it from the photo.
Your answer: 5:49
